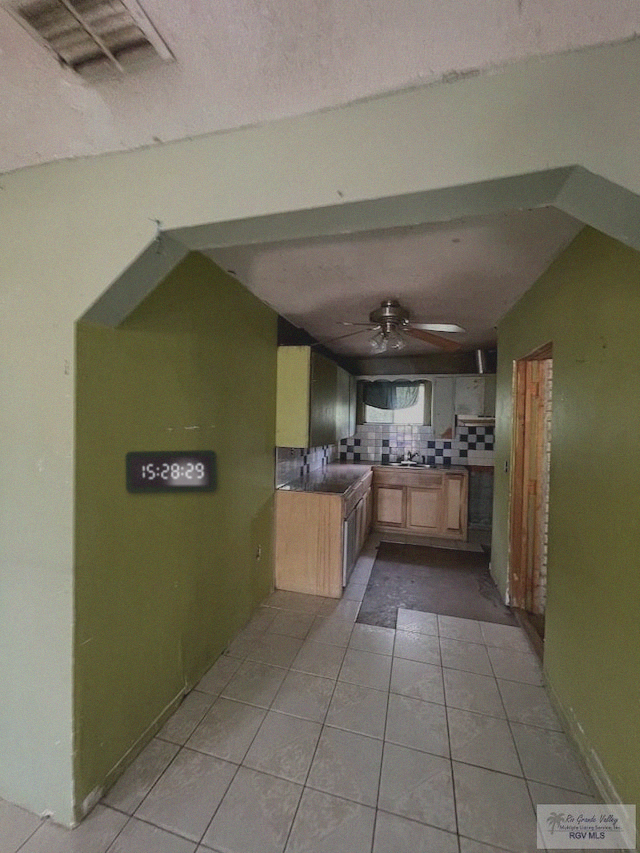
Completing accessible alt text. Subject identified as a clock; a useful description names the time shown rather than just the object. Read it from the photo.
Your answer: 15:28:29
